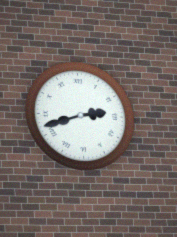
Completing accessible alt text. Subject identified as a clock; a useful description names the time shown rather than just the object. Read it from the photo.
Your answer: 2:42
